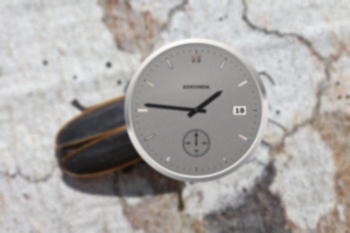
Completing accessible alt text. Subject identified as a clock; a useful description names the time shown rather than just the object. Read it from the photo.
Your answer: 1:46
